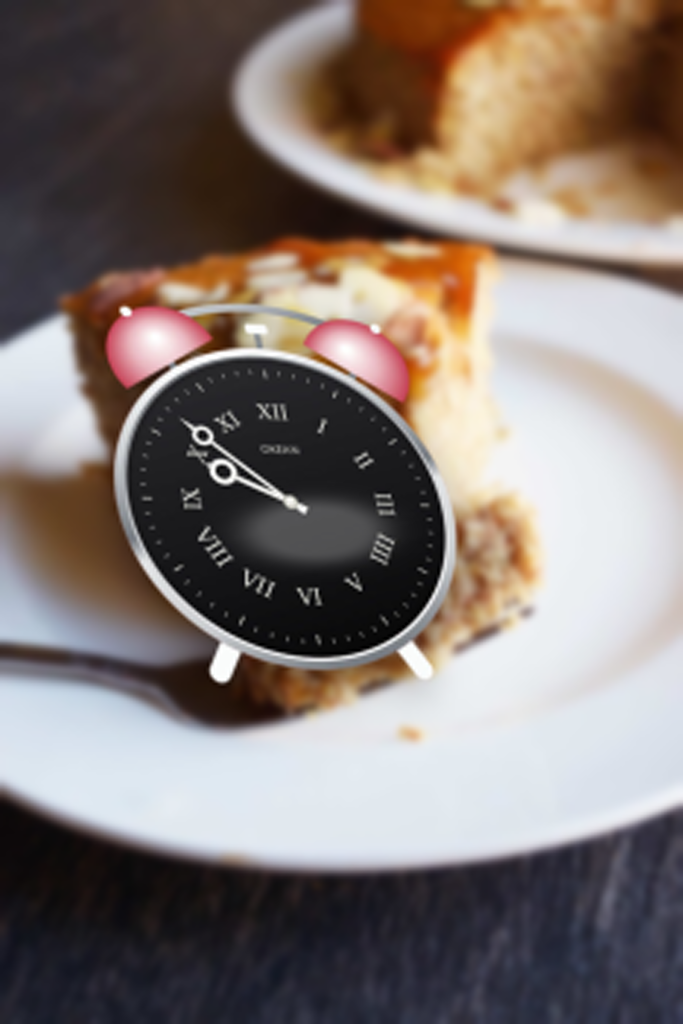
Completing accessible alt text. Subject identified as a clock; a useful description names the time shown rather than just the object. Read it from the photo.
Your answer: 9:52
